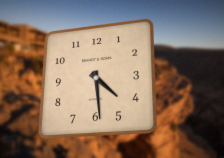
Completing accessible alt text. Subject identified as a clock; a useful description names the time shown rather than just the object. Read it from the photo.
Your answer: 4:29
